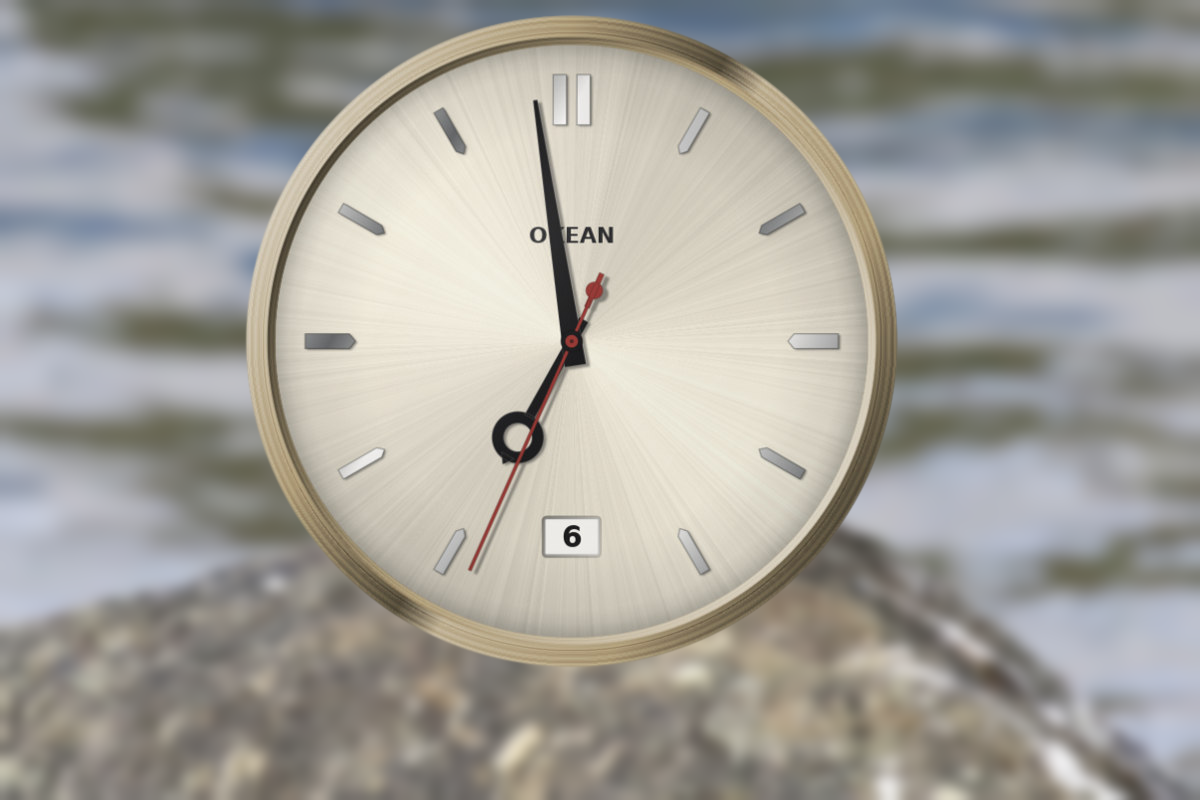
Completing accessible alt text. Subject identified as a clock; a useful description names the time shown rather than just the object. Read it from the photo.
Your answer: 6:58:34
